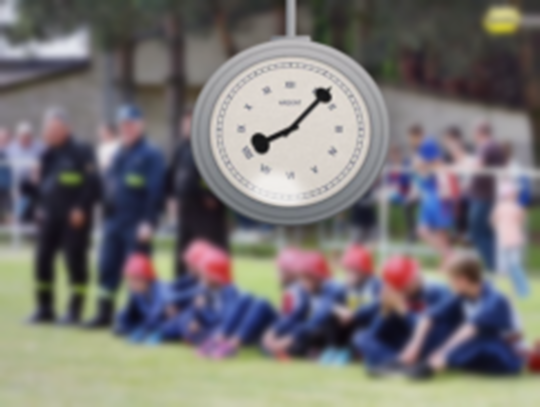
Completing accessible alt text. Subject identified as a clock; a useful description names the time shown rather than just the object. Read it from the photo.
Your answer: 8:07
